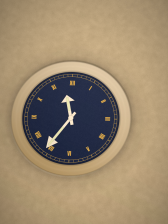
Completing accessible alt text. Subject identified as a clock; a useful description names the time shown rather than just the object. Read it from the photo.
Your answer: 11:36
